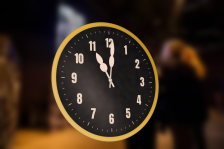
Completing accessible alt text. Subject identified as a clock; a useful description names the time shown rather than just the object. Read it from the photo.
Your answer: 11:01
